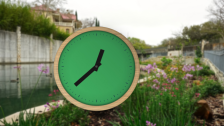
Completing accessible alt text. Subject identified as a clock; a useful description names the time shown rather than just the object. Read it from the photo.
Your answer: 12:38
